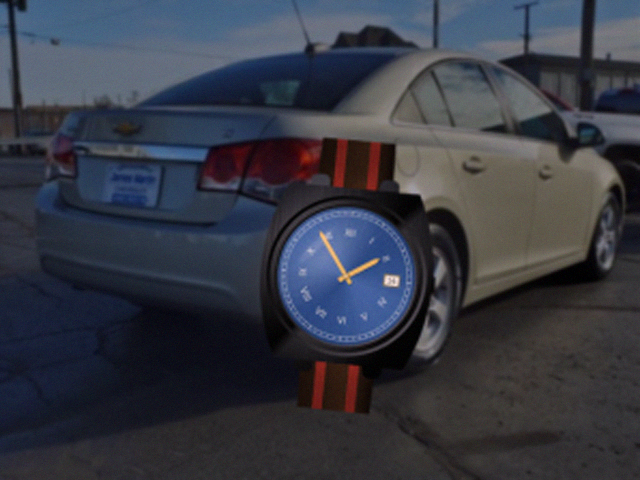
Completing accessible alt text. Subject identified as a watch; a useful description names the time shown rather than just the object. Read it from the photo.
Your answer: 1:54
